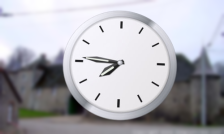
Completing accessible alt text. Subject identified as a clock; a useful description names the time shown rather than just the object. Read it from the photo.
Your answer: 7:46
